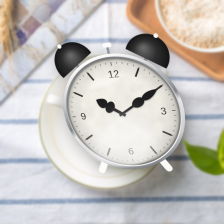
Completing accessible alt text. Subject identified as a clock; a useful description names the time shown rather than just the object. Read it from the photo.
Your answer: 10:10
